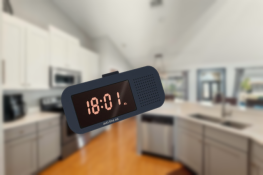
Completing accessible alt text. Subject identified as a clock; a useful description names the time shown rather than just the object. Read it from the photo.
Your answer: 18:01
